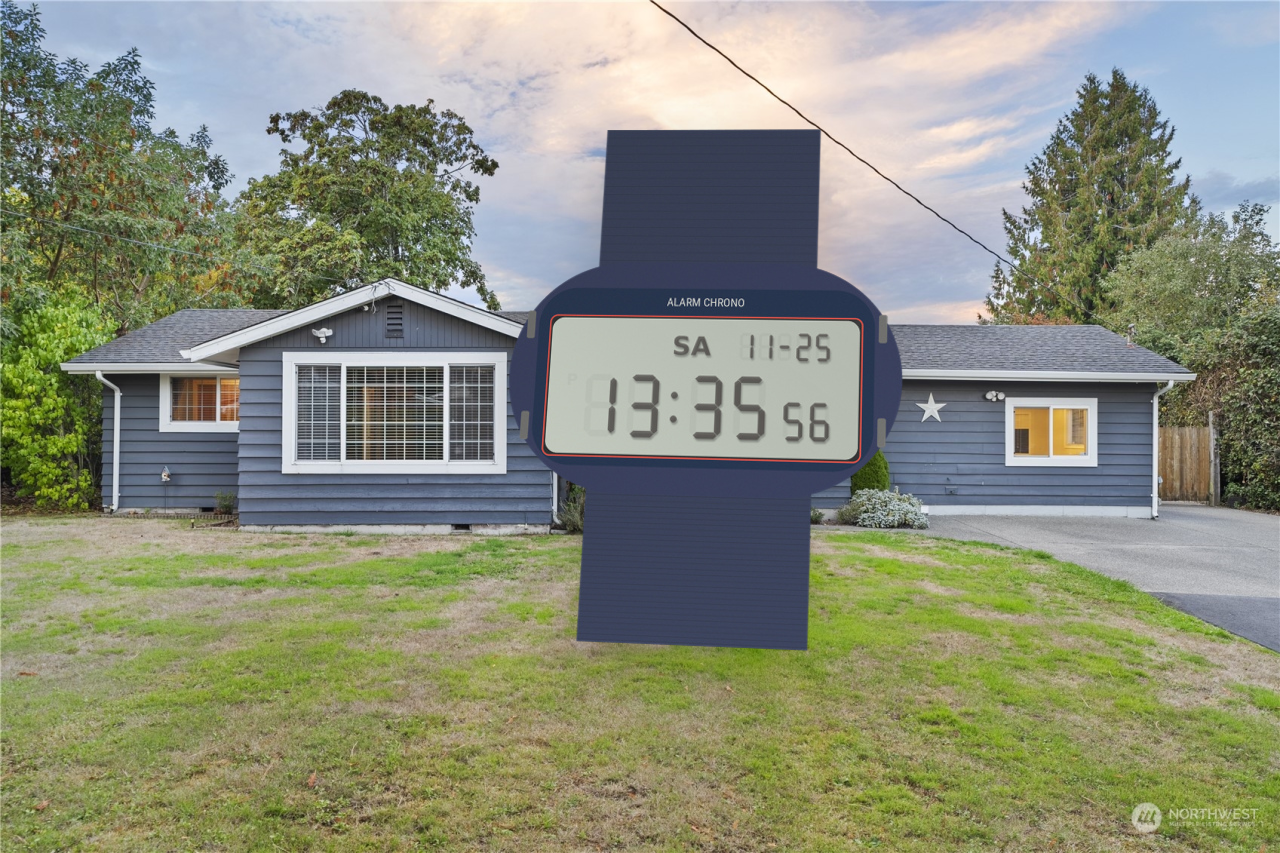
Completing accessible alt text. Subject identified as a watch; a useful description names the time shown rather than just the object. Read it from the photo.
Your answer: 13:35:56
